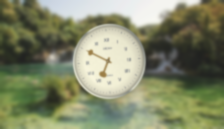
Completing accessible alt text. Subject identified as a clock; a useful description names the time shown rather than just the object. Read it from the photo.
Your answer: 6:50
